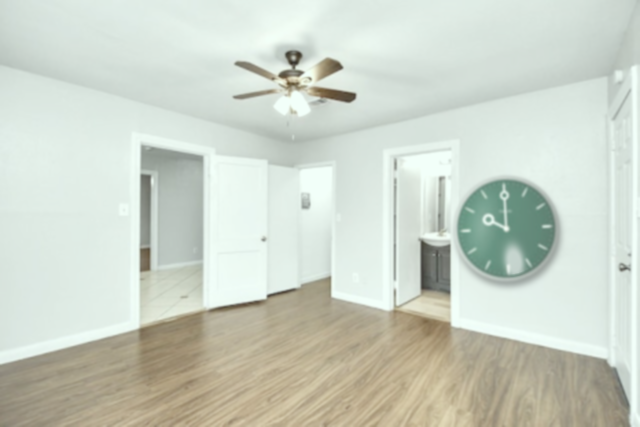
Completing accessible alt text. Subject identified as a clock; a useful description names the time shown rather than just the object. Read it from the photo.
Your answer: 10:00
